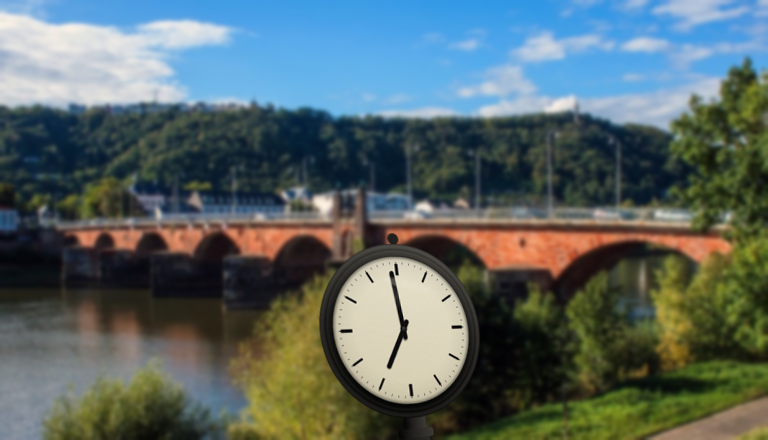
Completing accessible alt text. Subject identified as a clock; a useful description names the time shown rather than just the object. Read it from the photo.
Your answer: 6:59
